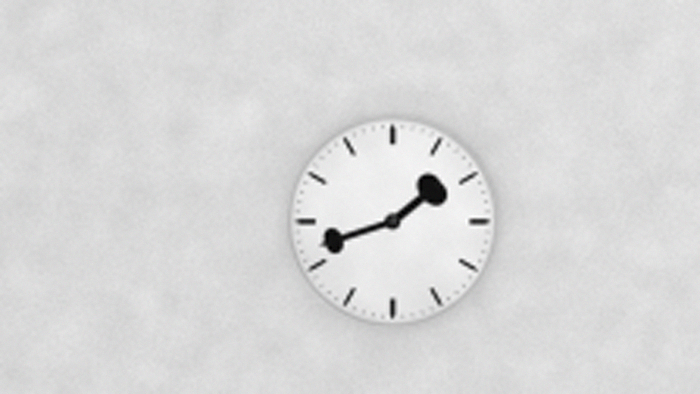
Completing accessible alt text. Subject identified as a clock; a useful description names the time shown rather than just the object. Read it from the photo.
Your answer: 1:42
